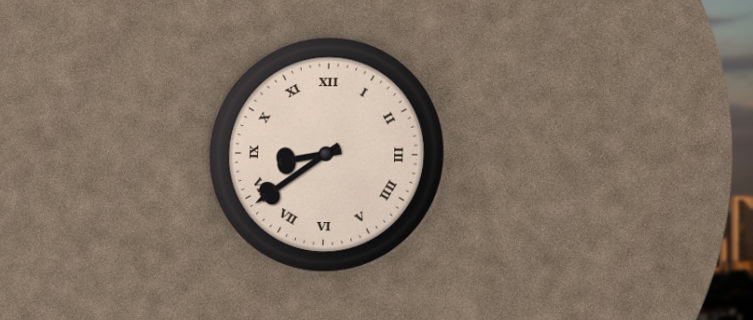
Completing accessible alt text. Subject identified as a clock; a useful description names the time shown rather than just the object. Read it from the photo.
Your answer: 8:39
